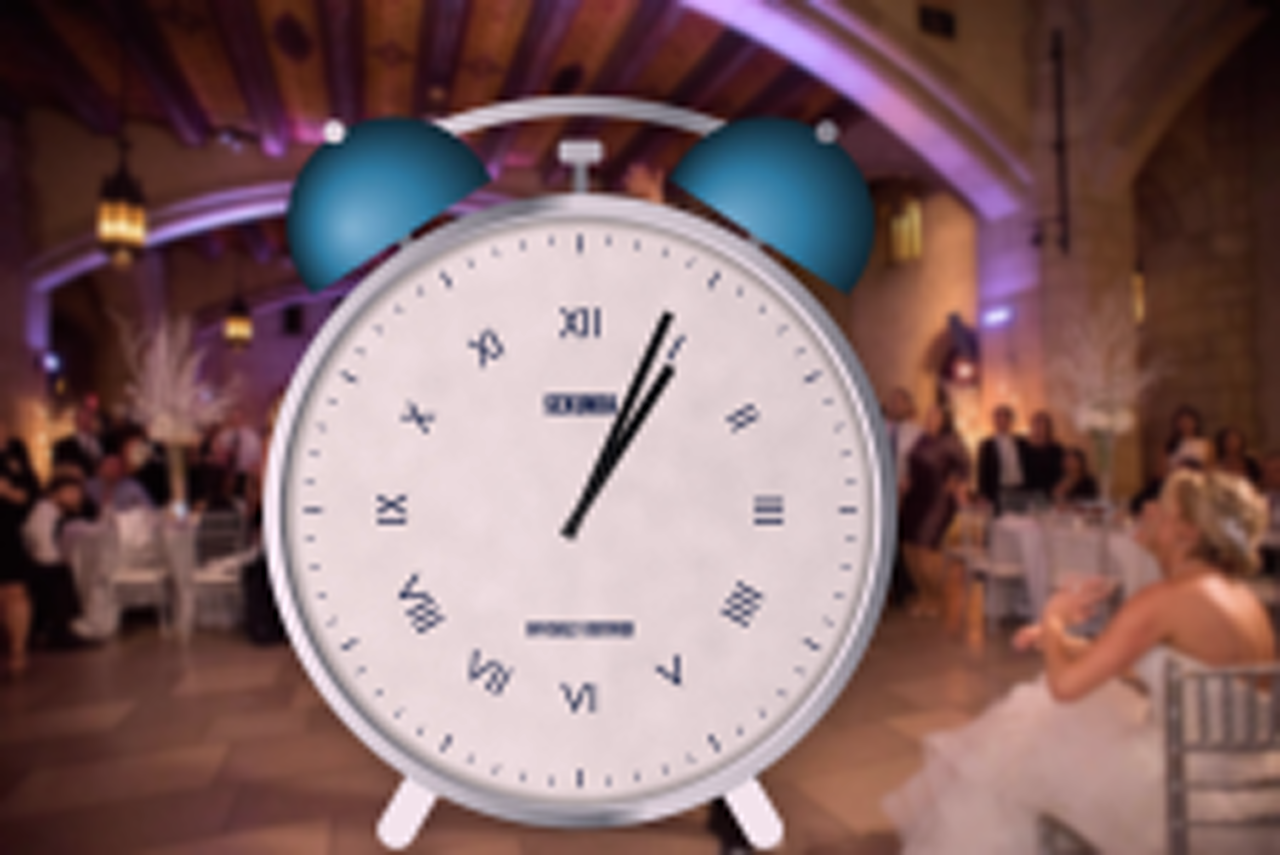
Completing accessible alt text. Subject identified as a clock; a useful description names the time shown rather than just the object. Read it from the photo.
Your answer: 1:04
